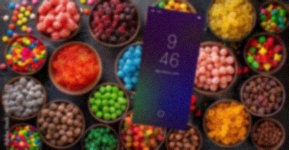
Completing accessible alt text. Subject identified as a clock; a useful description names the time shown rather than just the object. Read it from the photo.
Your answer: 9:46
